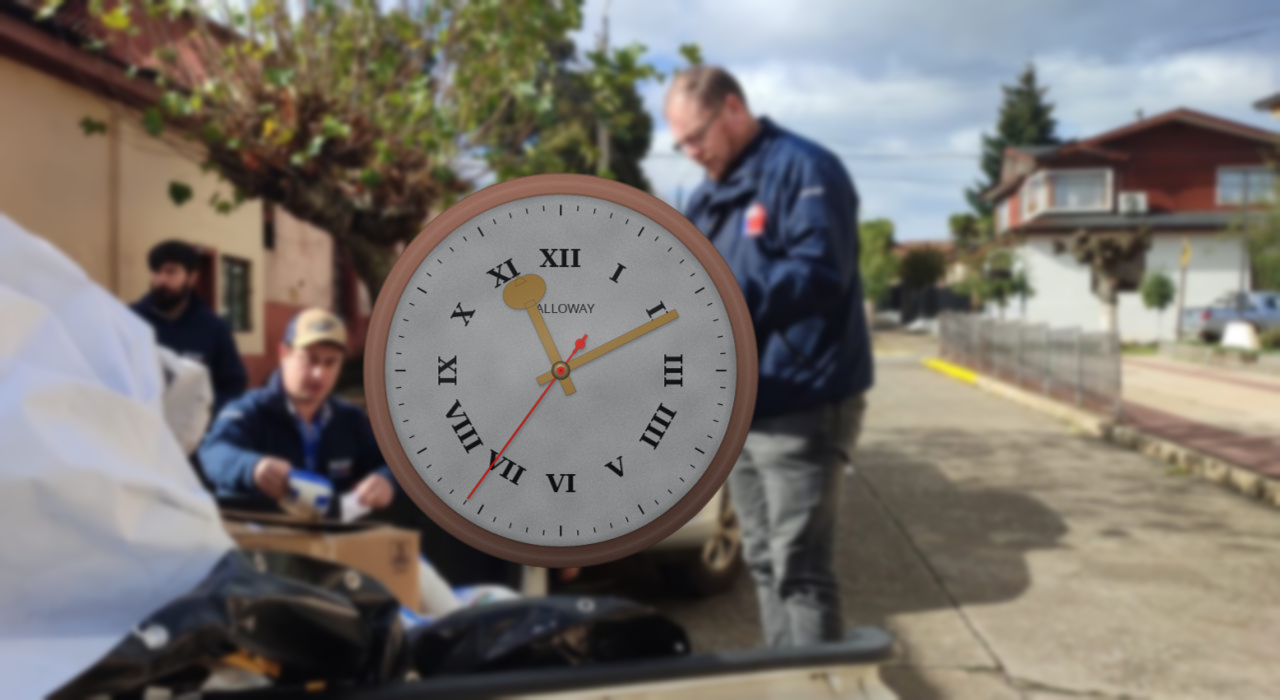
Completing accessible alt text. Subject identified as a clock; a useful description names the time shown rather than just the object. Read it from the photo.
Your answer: 11:10:36
